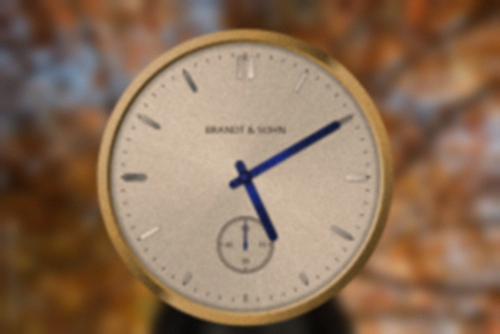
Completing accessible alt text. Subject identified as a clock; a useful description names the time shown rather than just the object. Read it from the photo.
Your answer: 5:10
